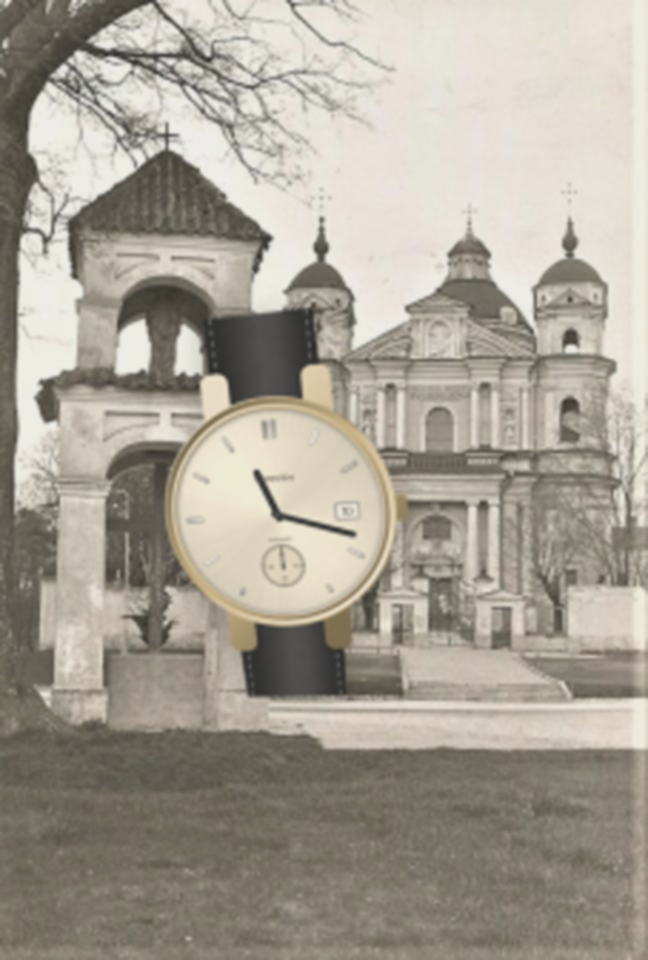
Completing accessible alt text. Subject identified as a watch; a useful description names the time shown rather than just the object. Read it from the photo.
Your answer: 11:18
